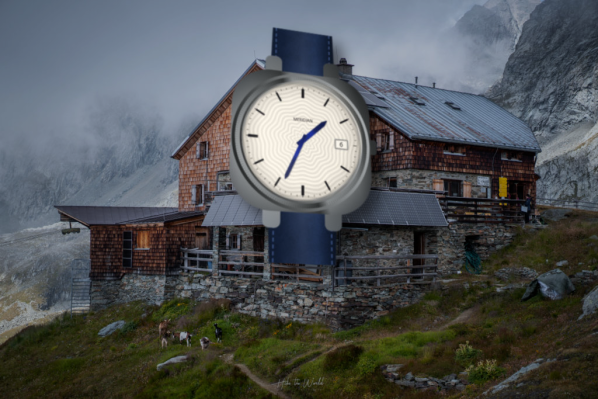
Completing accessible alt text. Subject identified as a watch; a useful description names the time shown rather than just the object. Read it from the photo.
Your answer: 1:34
